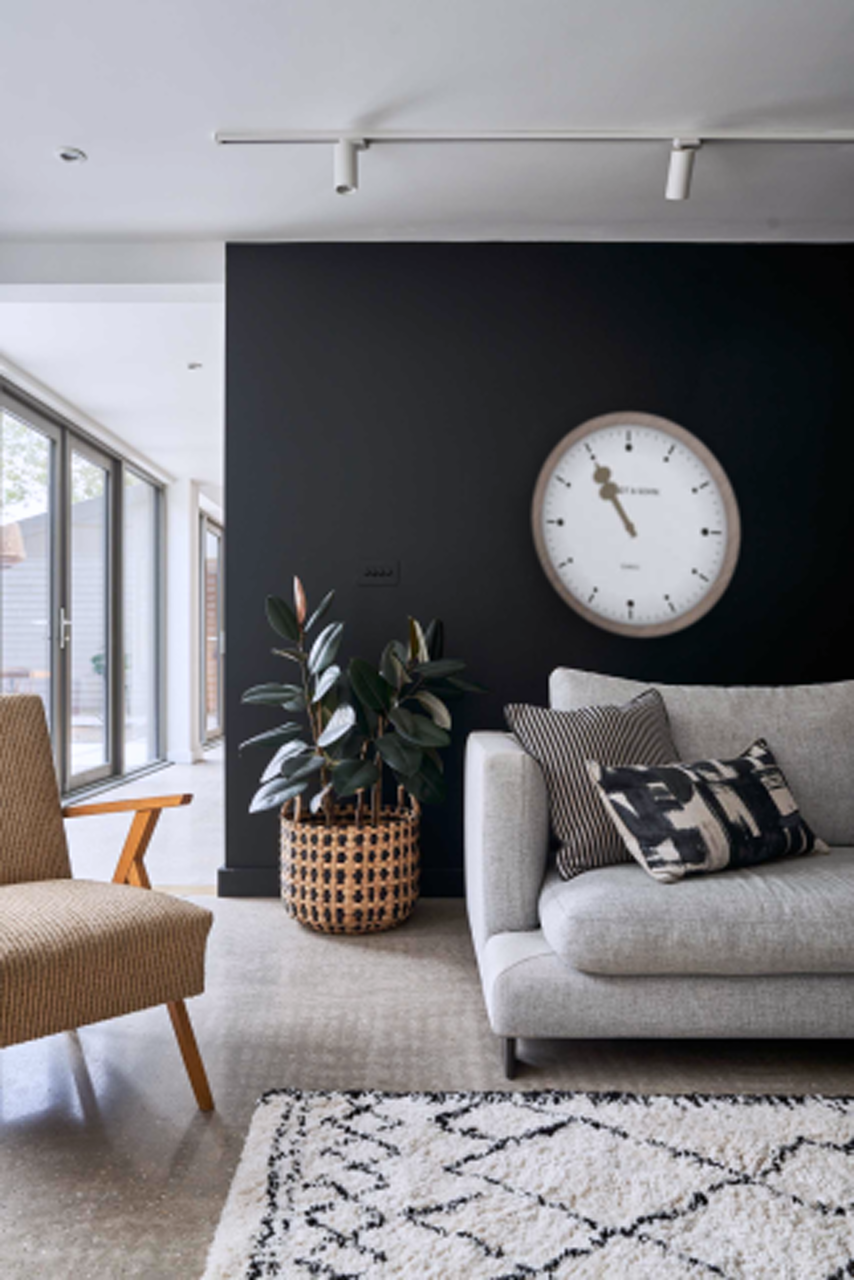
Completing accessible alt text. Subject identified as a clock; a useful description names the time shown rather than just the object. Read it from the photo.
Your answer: 10:55
